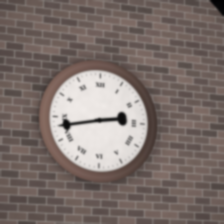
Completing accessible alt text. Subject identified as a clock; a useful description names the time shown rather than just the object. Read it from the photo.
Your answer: 2:43
